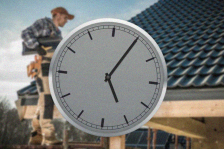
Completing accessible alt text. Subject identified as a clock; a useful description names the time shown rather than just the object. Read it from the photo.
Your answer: 5:05
